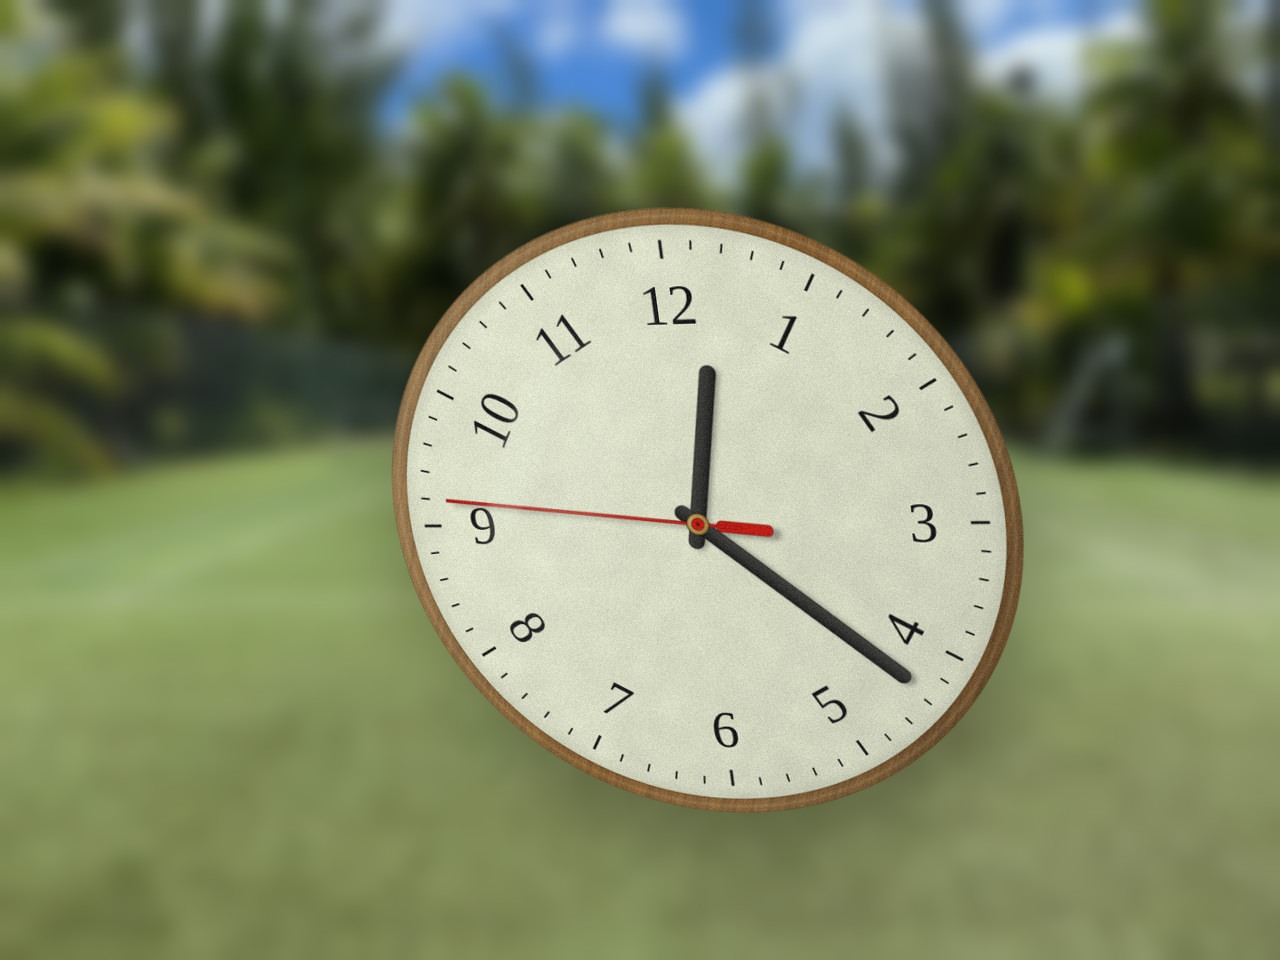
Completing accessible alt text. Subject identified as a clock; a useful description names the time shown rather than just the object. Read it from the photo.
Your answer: 12:21:46
